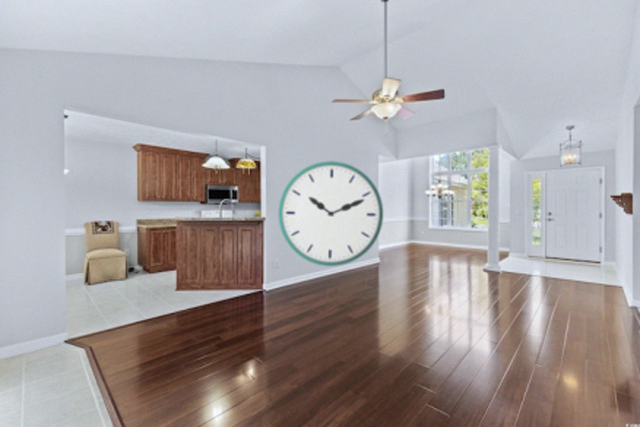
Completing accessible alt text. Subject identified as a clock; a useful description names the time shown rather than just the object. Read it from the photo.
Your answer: 10:11
